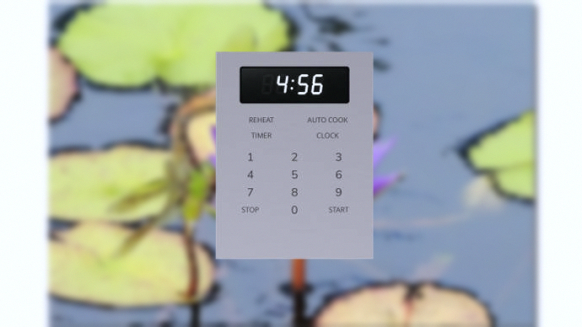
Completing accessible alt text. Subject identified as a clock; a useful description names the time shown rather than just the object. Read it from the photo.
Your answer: 4:56
